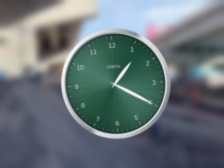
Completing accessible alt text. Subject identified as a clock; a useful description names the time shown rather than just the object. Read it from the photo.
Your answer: 1:20
